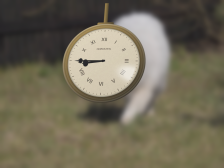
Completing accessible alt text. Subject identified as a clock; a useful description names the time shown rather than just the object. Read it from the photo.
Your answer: 8:45
